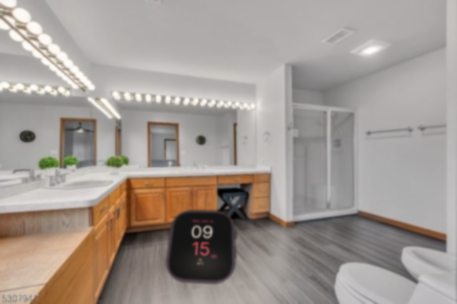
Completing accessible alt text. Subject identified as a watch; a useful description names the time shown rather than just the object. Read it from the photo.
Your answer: 9:15
